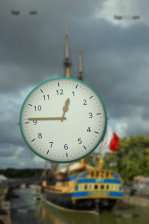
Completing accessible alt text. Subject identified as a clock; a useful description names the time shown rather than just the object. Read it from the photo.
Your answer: 12:46
